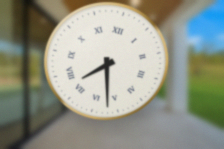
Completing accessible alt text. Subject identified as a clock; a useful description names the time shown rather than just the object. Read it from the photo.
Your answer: 7:27
